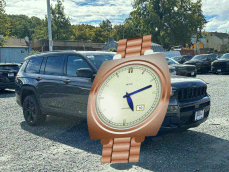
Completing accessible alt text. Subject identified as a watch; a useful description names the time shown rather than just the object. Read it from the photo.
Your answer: 5:12
